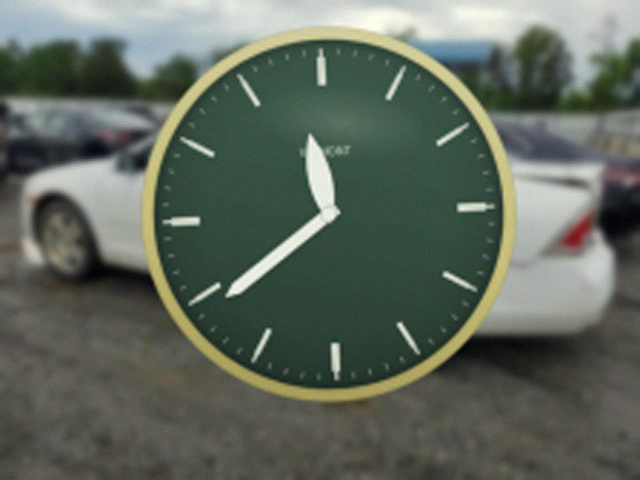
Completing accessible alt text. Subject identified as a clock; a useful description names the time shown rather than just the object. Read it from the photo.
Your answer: 11:39
